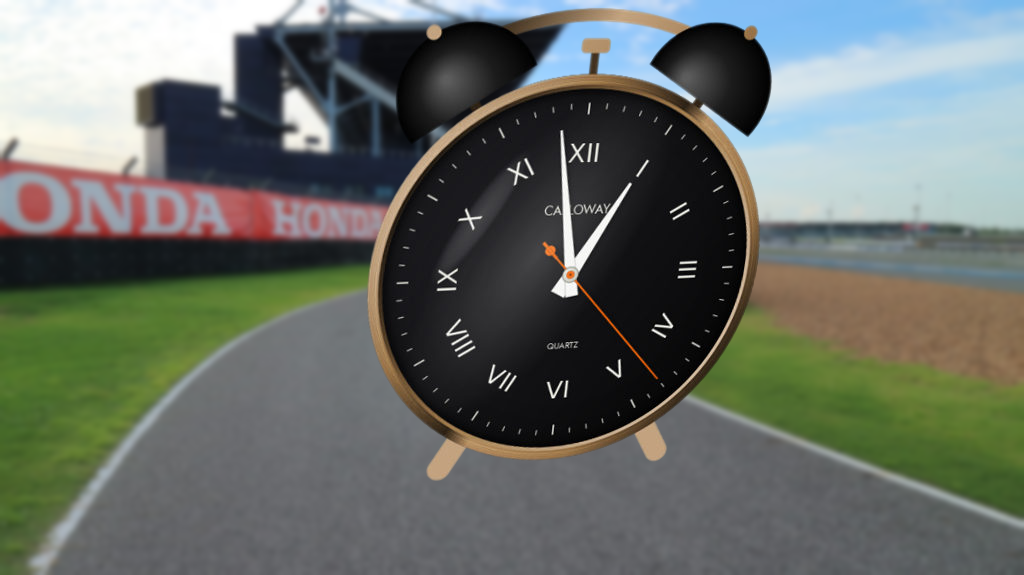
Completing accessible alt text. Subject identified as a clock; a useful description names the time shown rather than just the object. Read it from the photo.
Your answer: 12:58:23
